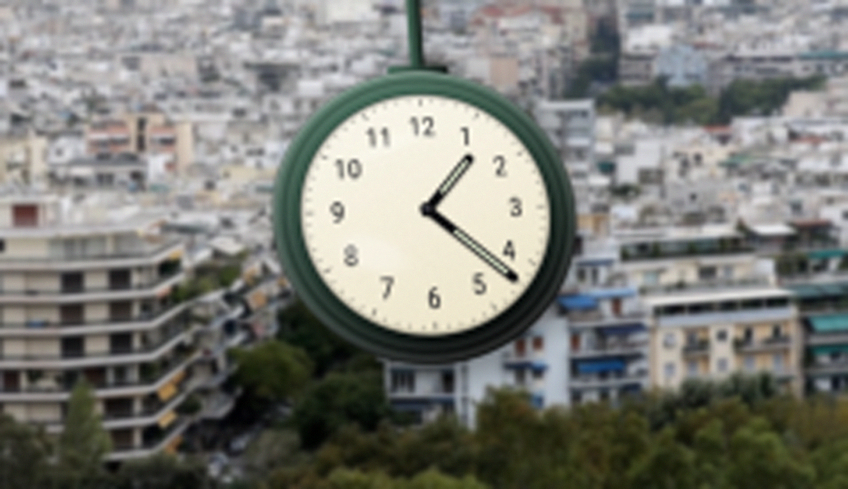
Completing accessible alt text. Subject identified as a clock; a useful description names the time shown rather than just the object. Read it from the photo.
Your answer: 1:22
